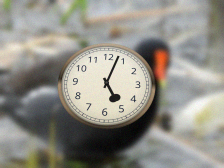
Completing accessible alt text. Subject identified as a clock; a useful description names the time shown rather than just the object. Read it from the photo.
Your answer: 5:03
